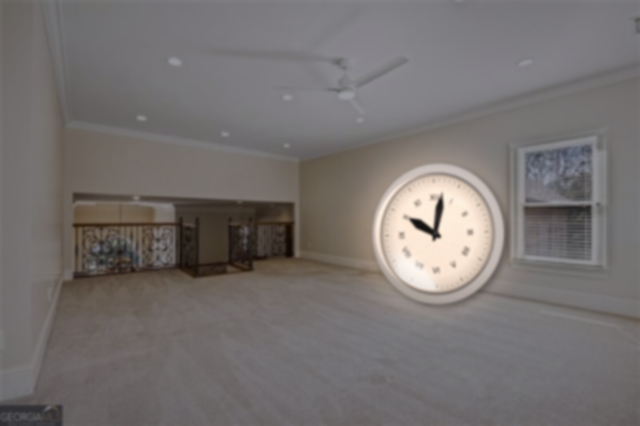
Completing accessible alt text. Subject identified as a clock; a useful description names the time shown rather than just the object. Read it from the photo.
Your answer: 10:02
